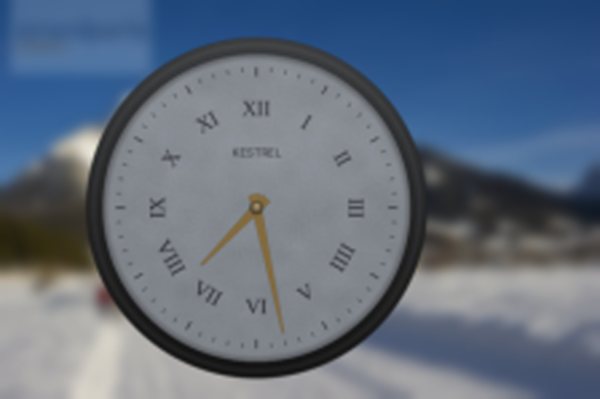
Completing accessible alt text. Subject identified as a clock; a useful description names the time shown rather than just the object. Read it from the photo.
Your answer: 7:28
